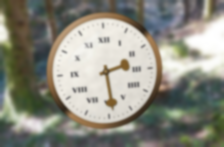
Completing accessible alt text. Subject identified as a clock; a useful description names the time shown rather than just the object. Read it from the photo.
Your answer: 2:29
